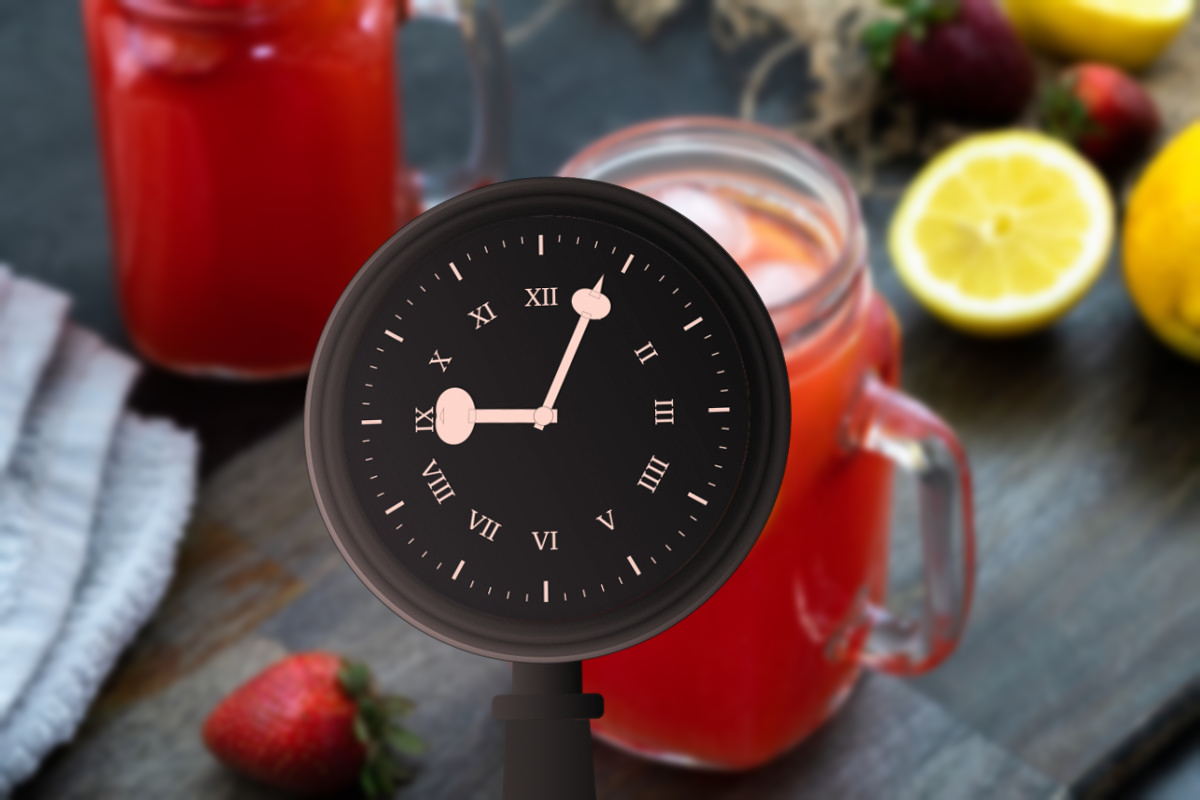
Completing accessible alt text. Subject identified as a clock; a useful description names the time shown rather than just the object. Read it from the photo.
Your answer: 9:04
